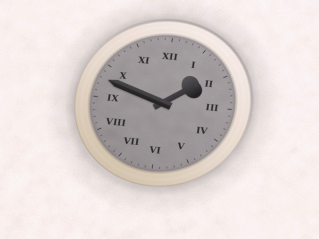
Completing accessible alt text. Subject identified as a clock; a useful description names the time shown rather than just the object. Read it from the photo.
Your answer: 1:48
